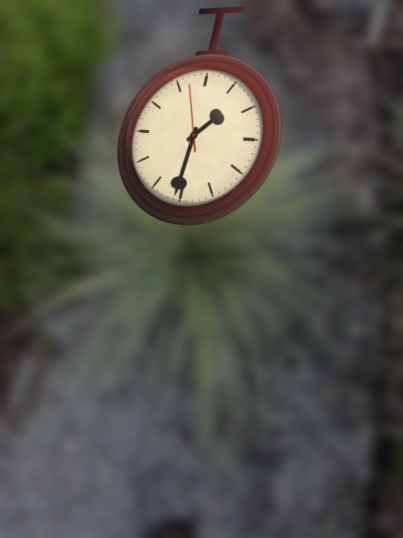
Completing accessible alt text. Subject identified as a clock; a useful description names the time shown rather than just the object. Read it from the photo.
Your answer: 1:30:57
